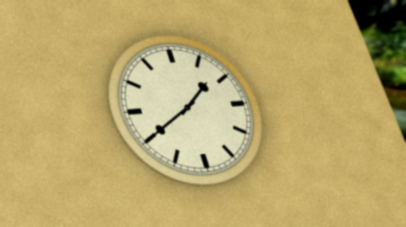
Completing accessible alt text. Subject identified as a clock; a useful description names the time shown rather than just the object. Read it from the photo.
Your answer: 1:40
